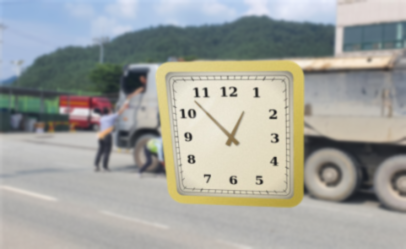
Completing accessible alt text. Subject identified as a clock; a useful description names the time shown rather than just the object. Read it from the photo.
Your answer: 12:53
